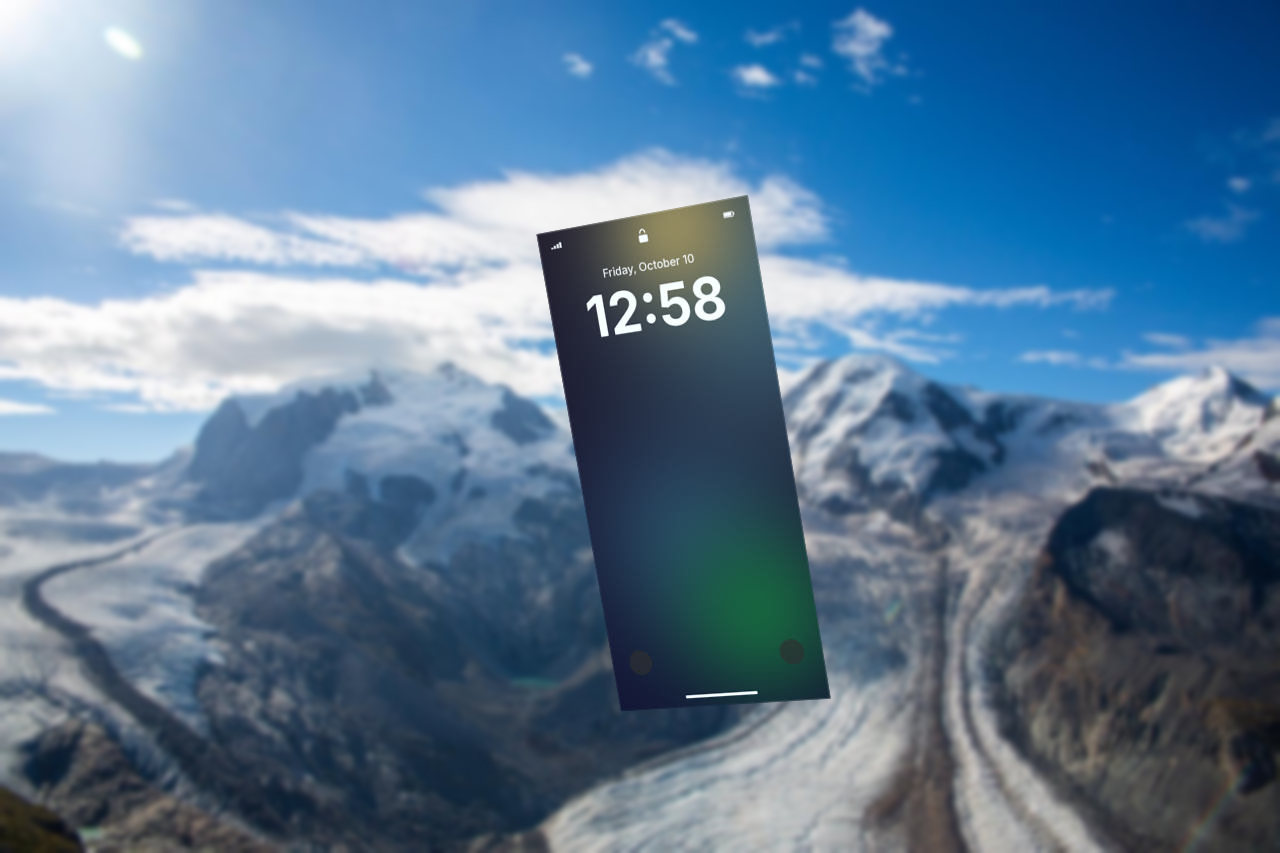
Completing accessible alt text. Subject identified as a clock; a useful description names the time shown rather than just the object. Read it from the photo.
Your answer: 12:58
